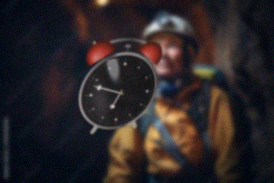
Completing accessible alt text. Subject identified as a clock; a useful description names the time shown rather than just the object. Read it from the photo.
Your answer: 6:48
